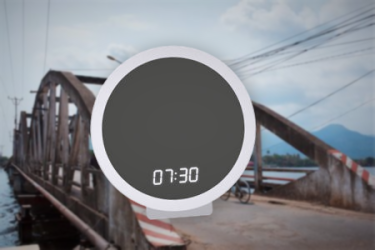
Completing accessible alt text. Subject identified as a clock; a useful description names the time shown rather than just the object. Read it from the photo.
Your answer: 7:30
